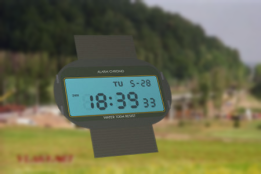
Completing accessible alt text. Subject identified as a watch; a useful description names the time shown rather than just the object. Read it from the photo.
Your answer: 18:39:33
